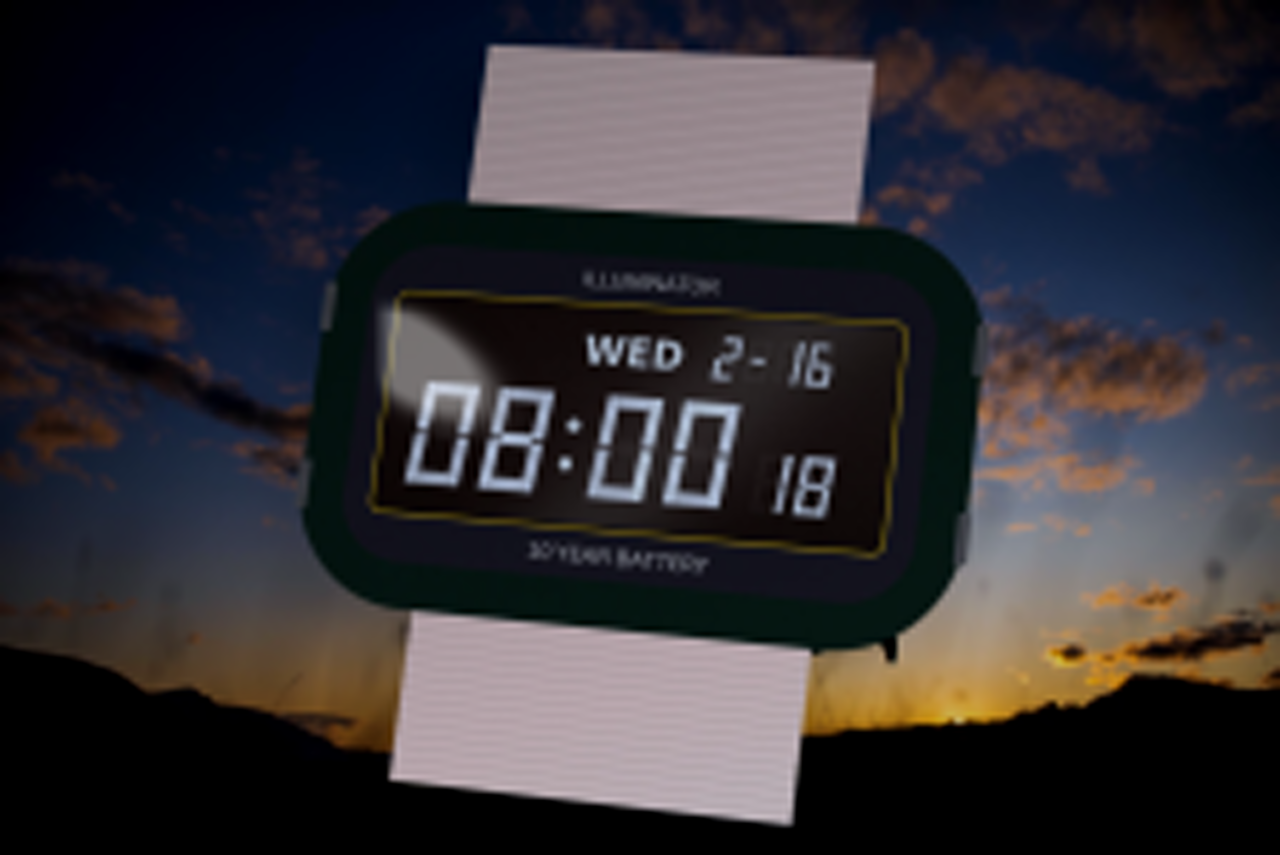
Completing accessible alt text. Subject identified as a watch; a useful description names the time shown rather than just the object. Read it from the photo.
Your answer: 8:00:18
